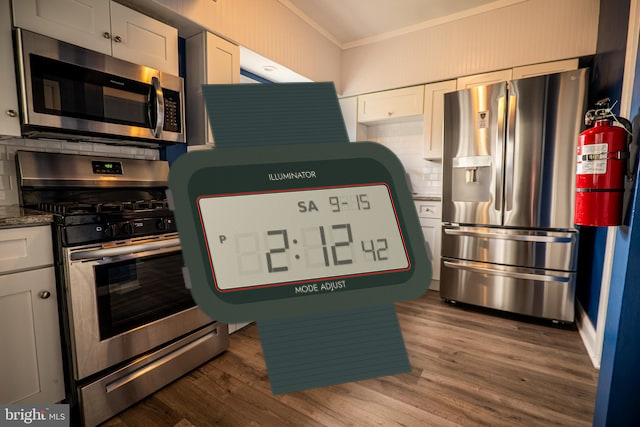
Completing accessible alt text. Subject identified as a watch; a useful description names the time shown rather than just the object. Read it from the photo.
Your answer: 2:12:42
